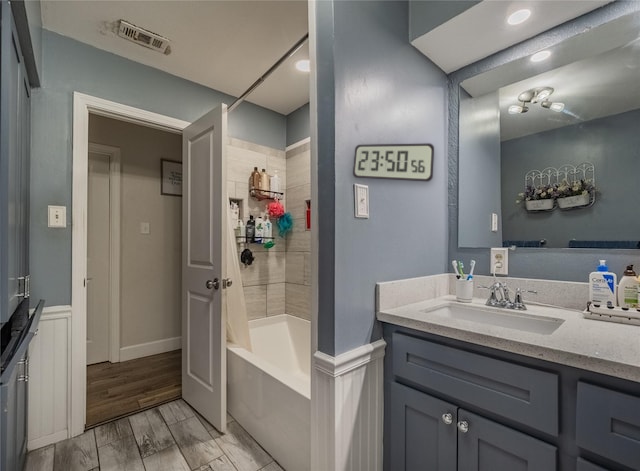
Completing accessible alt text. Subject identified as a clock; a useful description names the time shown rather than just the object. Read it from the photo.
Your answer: 23:50:56
